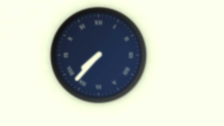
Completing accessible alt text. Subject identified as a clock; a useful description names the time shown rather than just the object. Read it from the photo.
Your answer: 7:37
